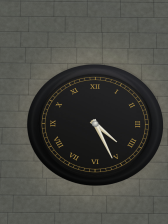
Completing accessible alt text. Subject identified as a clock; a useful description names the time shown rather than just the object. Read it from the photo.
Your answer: 4:26
